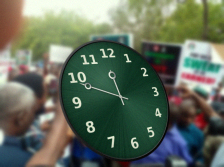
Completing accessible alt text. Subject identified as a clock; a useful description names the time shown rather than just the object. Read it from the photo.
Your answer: 11:49
